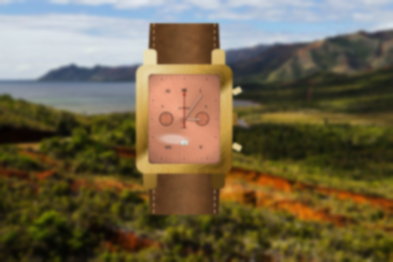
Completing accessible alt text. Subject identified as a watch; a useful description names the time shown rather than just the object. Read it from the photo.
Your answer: 3:06
